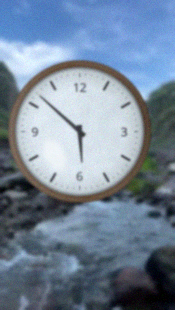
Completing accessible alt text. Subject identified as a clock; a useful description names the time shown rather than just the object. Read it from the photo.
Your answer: 5:52
